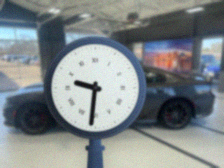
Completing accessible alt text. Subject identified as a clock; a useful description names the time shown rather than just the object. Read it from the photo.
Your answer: 9:31
